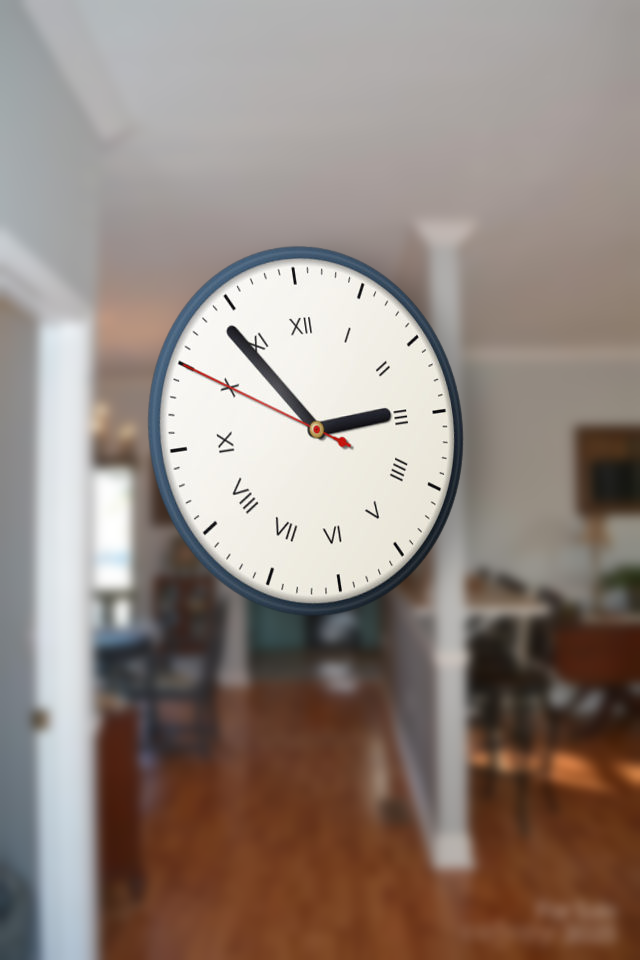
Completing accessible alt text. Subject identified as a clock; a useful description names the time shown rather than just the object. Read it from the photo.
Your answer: 2:53:50
